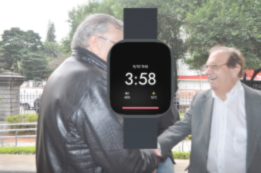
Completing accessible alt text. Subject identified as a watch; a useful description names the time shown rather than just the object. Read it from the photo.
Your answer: 3:58
